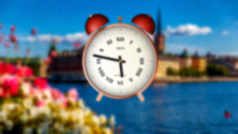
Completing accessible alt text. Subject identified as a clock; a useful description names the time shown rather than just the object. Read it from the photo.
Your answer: 5:47
